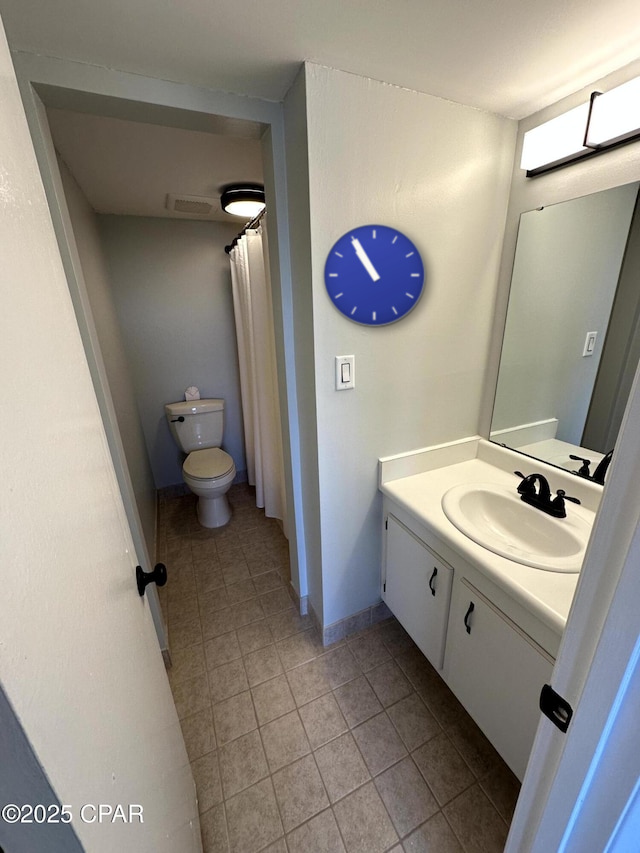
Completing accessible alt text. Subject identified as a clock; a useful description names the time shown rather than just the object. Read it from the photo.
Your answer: 10:55
